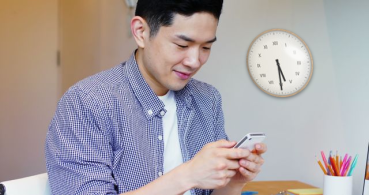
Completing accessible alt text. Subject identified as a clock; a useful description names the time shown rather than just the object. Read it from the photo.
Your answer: 5:30
